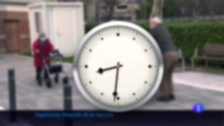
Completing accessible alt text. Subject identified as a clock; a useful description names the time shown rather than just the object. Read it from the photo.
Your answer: 8:31
